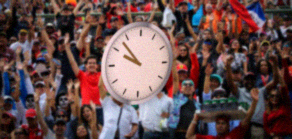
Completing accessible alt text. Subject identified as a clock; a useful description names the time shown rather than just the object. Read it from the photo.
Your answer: 9:53
